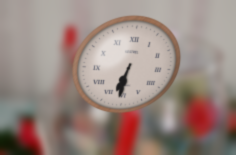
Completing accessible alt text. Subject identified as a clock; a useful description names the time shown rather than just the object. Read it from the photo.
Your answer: 6:31
